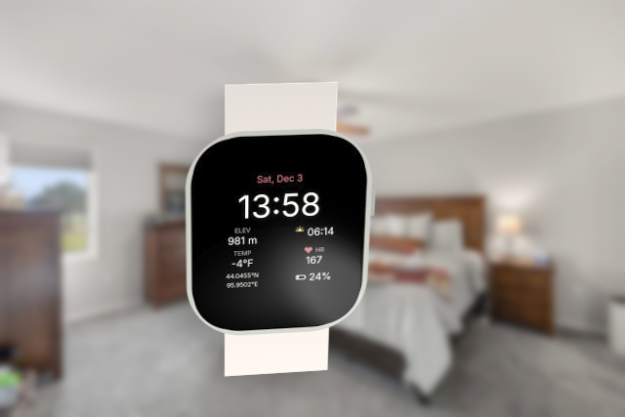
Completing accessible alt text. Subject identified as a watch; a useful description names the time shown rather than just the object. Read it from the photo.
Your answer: 13:58
